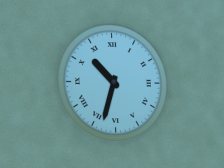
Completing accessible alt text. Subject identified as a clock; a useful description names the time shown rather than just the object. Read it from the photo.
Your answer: 10:33
